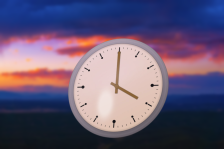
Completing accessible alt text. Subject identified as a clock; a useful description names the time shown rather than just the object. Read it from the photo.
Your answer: 4:00
